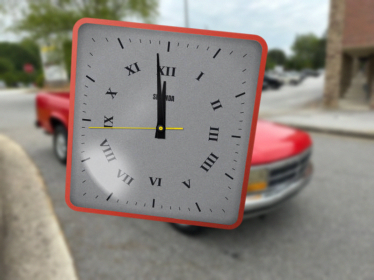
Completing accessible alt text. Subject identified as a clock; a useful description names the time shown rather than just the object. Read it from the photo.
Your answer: 11:58:44
